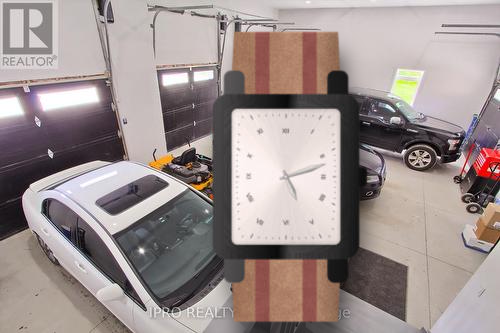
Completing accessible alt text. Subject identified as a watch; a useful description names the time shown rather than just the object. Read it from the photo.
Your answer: 5:12
